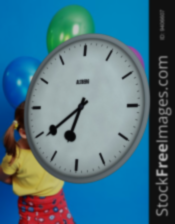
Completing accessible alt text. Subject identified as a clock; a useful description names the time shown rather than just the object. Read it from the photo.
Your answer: 6:39
